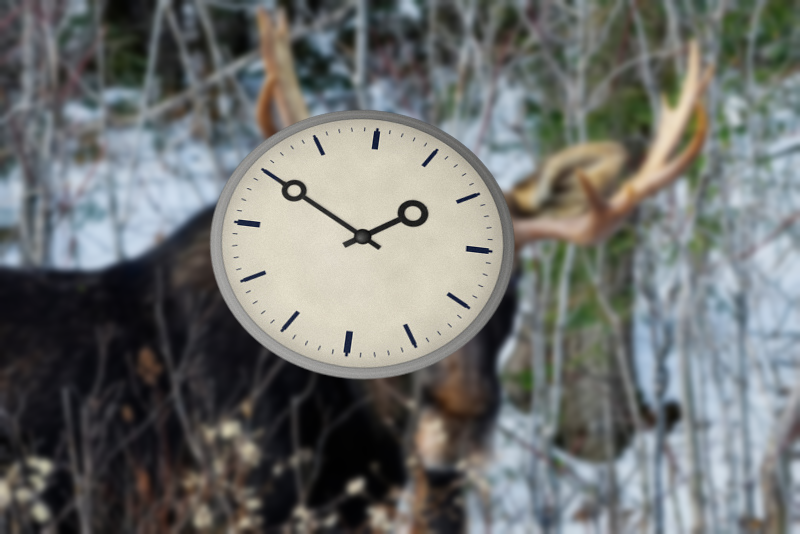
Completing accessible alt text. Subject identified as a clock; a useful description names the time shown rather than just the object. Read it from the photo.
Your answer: 1:50
